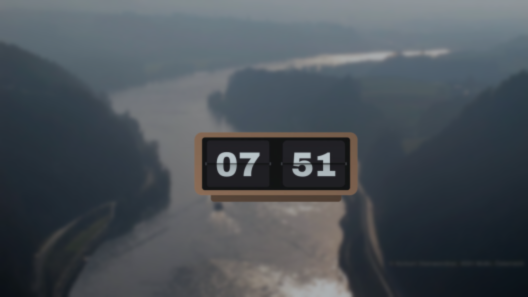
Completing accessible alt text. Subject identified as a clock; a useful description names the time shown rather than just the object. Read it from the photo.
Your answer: 7:51
